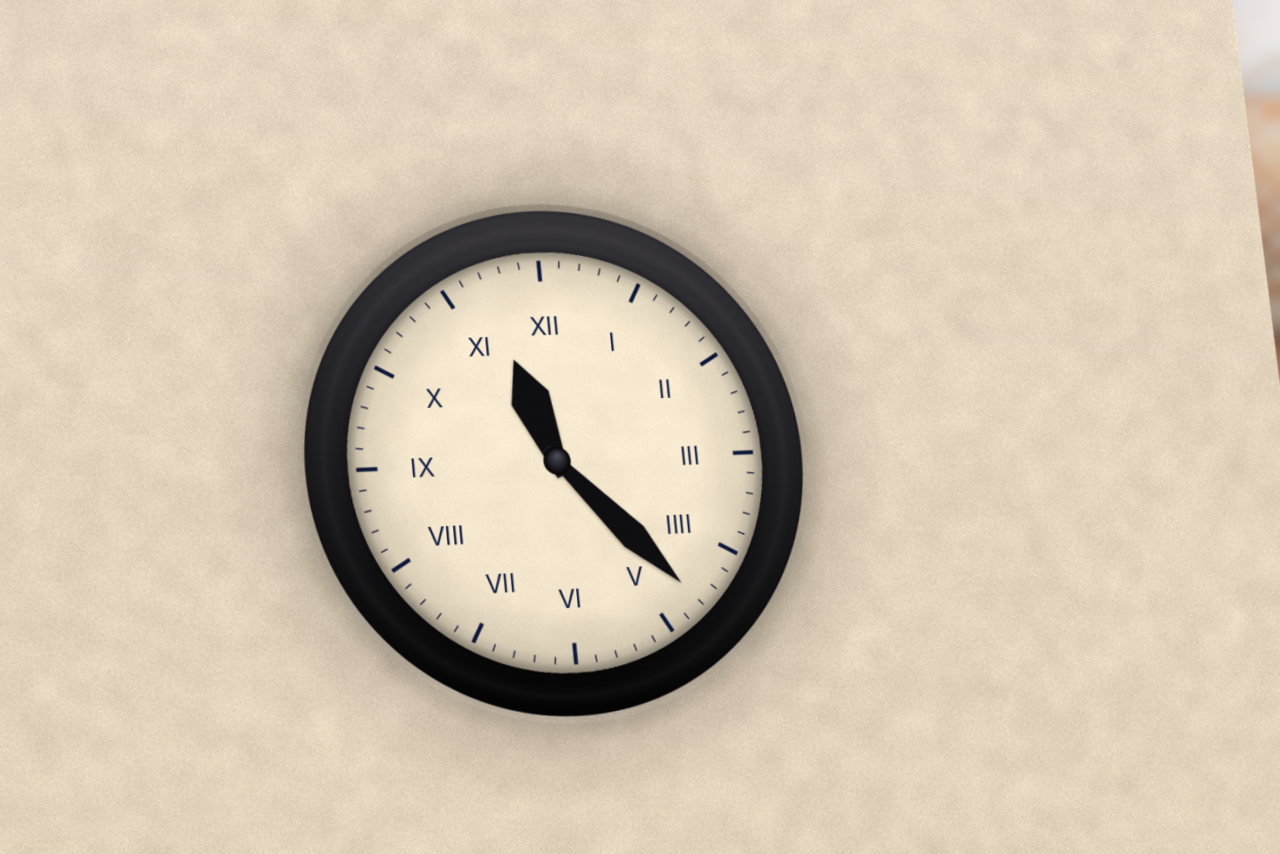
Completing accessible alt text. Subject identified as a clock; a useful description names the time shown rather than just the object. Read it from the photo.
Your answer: 11:23
